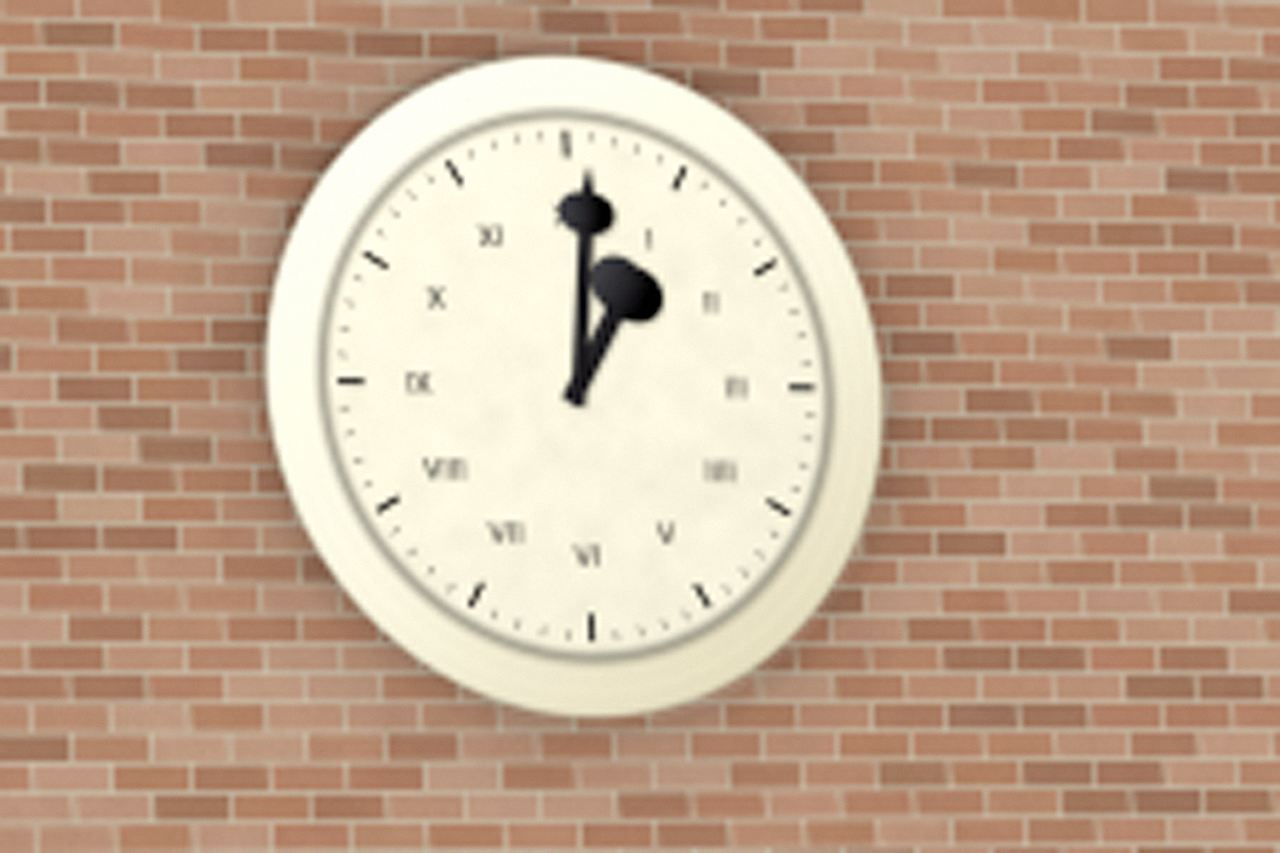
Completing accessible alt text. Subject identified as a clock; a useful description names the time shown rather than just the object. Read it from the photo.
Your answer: 1:01
